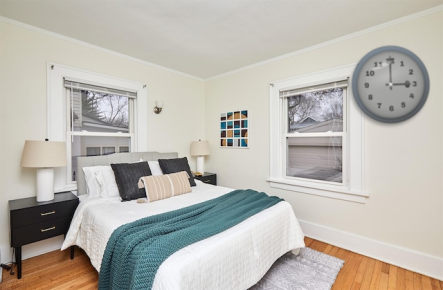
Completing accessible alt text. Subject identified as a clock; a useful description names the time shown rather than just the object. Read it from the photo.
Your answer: 3:00
